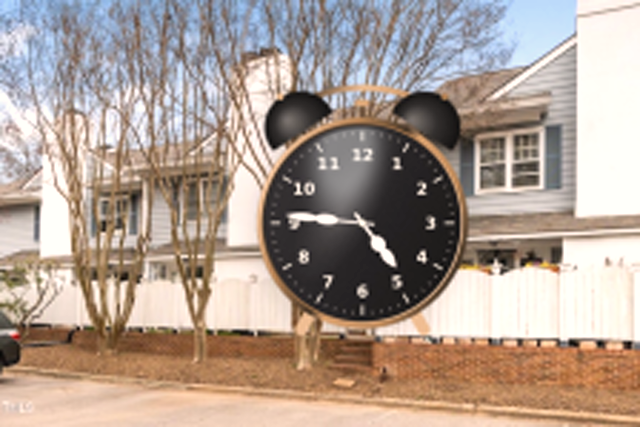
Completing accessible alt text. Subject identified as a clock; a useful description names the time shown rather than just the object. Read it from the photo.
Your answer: 4:46
